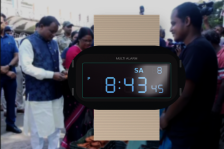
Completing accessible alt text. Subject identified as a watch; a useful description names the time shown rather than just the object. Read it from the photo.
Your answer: 8:43:45
